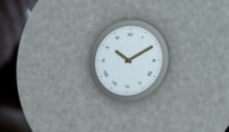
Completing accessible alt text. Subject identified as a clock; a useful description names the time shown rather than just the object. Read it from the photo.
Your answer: 10:10
